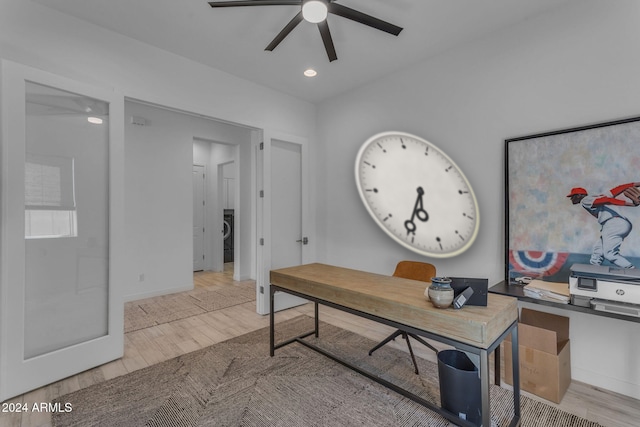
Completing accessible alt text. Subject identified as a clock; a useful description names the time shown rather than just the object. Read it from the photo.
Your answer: 6:36
